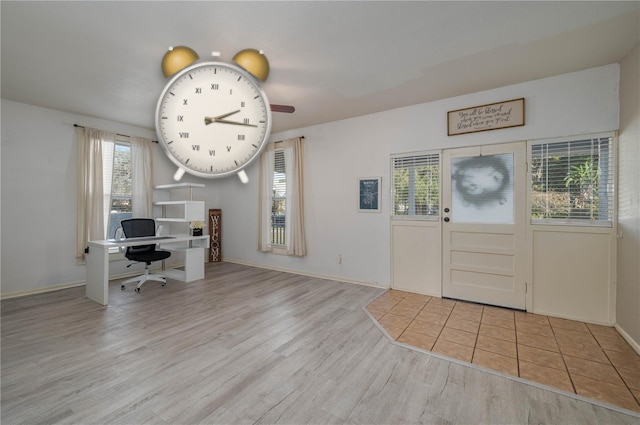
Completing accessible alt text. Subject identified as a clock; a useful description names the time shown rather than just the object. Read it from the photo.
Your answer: 2:16
